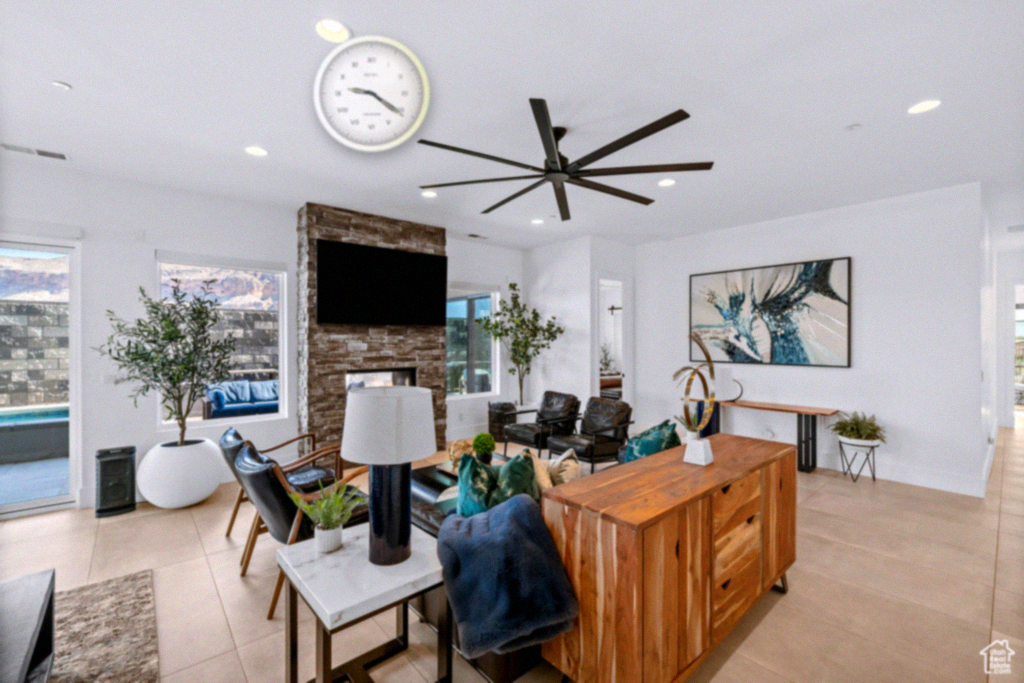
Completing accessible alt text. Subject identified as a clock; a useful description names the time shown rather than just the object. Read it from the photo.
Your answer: 9:21
